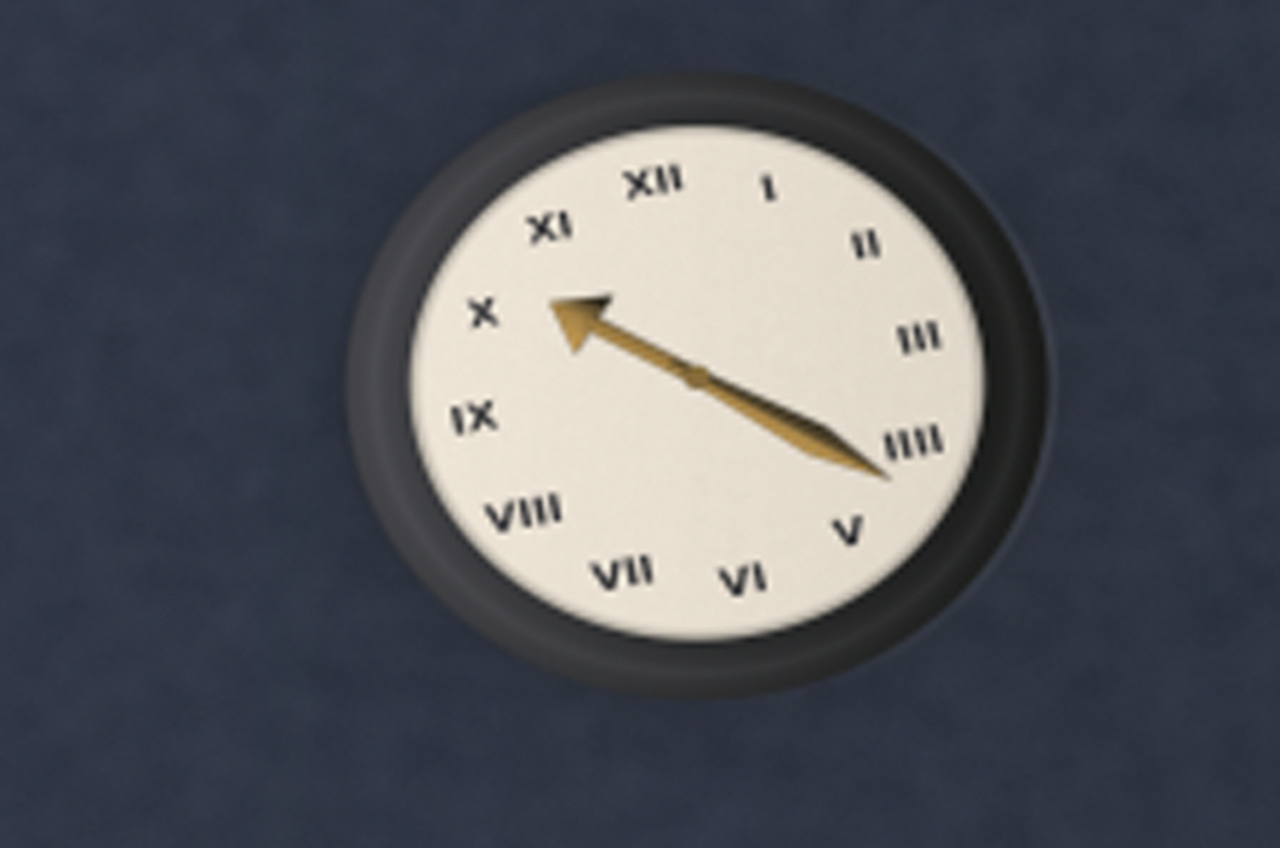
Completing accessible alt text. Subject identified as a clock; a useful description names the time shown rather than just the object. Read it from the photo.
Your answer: 10:22
